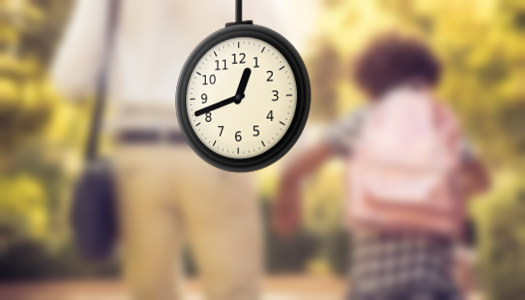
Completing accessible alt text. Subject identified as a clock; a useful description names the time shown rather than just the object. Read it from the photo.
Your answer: 12:42
